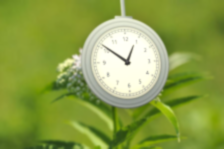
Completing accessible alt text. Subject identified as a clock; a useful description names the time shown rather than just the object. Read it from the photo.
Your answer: 12:51
